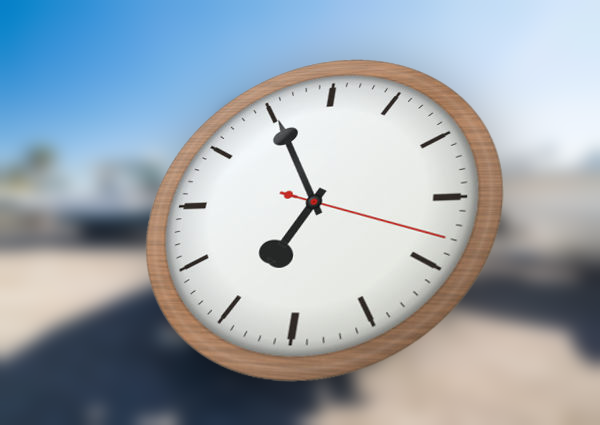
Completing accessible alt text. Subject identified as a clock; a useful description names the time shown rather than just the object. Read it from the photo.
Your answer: 6:55:18
